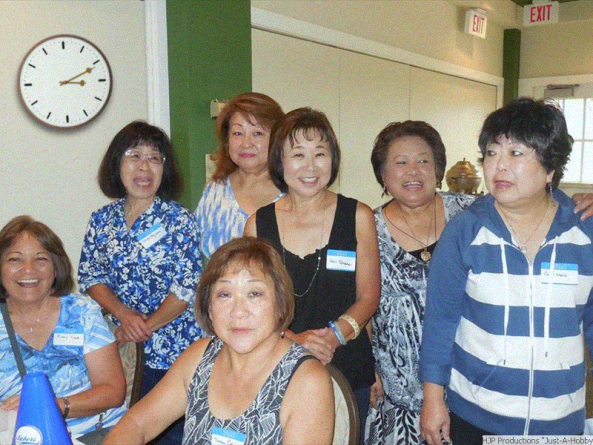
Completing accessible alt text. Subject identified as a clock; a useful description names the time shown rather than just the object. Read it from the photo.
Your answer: 3:11
